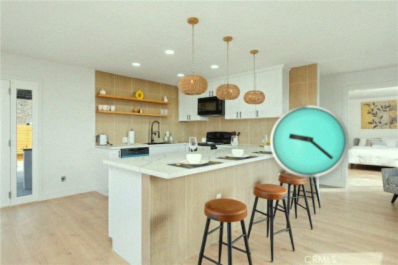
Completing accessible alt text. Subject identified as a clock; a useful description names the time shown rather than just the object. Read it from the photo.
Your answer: 9:22
